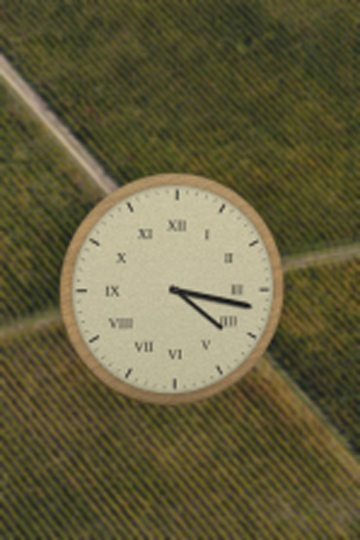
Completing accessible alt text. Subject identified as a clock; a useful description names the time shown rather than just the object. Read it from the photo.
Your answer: 4:17
